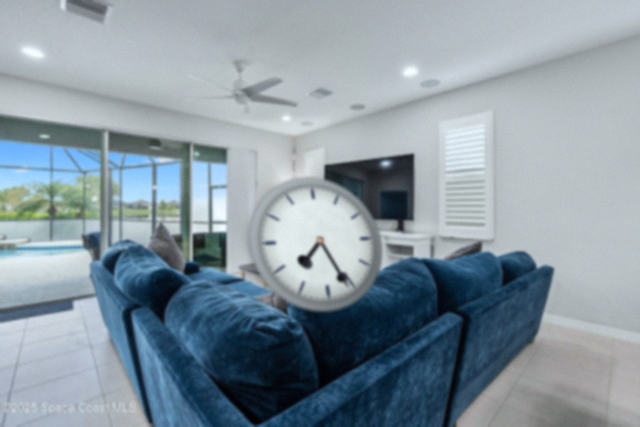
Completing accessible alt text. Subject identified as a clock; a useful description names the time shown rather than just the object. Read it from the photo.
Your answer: 7:26
